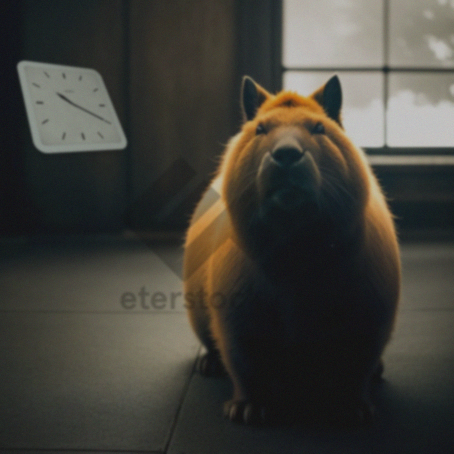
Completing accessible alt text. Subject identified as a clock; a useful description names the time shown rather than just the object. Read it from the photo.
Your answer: 10:20
